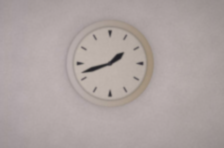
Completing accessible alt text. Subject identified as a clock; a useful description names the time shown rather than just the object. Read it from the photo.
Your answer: 1:42
